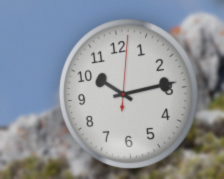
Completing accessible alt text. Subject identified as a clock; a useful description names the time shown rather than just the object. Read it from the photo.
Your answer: 10:14:02
